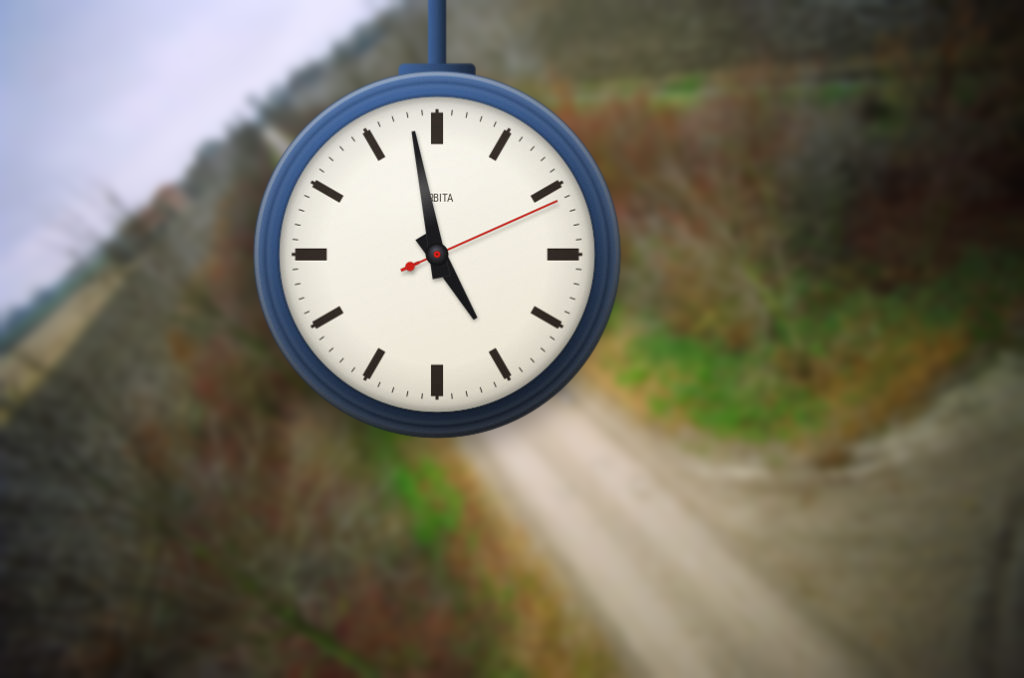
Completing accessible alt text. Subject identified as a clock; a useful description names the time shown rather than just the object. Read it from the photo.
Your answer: 4:58:11
